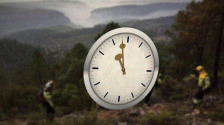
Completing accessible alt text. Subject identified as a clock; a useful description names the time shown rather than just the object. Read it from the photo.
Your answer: 10:58
